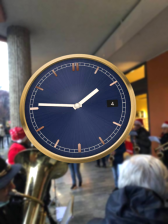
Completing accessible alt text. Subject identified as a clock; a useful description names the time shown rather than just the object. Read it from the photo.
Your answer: 1:46
